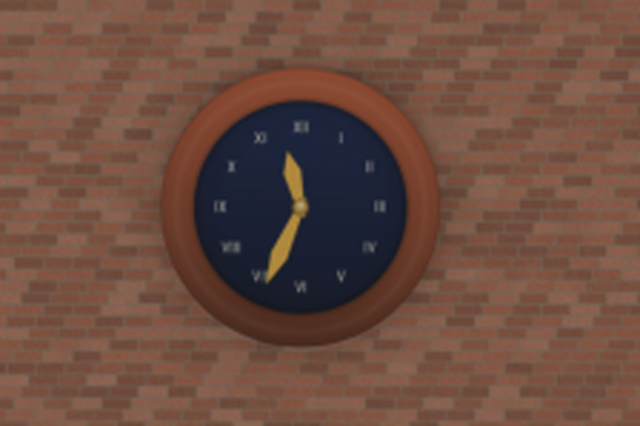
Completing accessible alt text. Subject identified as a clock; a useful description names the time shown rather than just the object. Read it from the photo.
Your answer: 11:34
